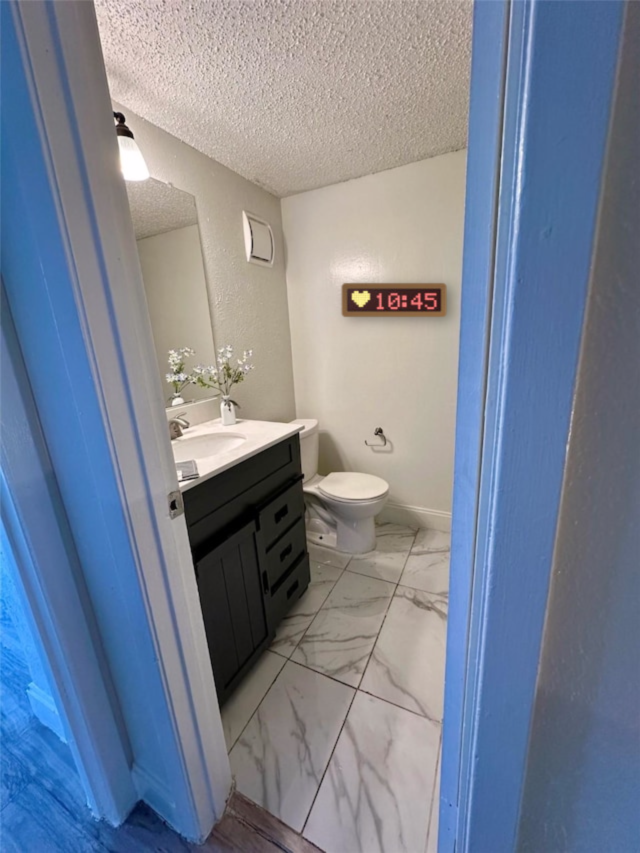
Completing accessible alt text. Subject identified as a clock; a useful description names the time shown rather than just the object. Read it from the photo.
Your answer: 10:45
